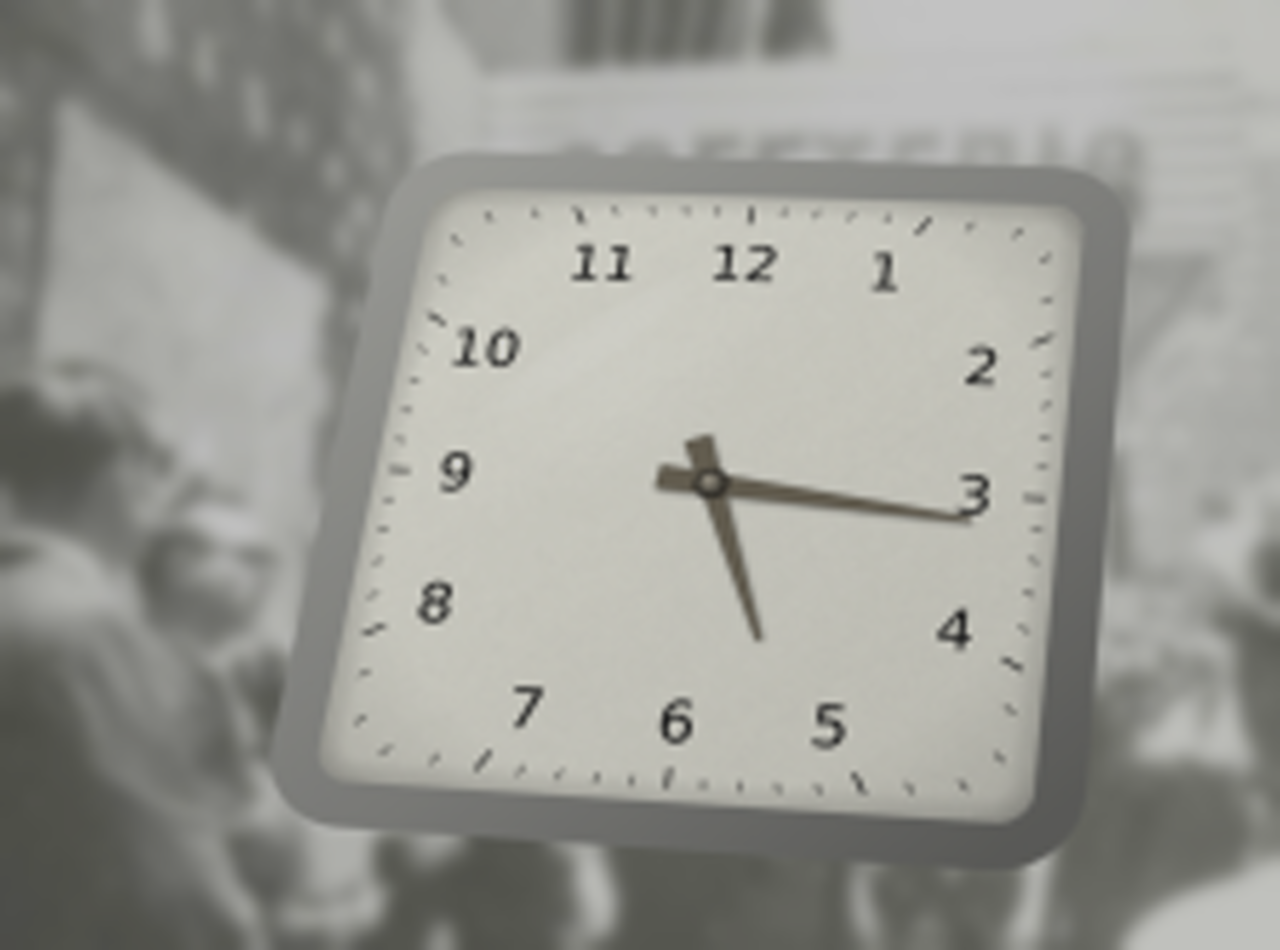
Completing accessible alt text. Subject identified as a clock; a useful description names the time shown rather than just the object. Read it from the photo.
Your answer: 5:16
